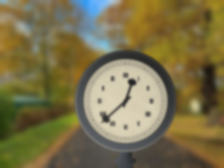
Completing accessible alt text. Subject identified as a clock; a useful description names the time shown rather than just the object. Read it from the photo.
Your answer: 12:38
